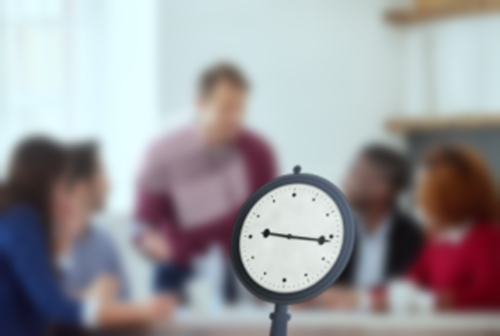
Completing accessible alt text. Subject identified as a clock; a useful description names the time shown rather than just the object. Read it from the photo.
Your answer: 9:16
